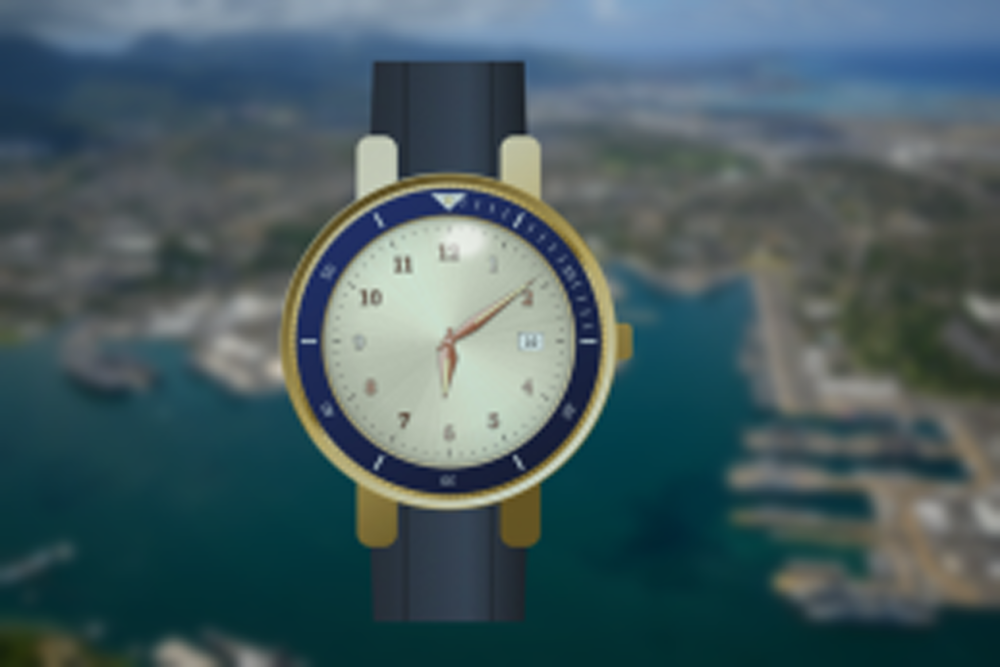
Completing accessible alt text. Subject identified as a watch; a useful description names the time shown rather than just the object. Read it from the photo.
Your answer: 6:09
